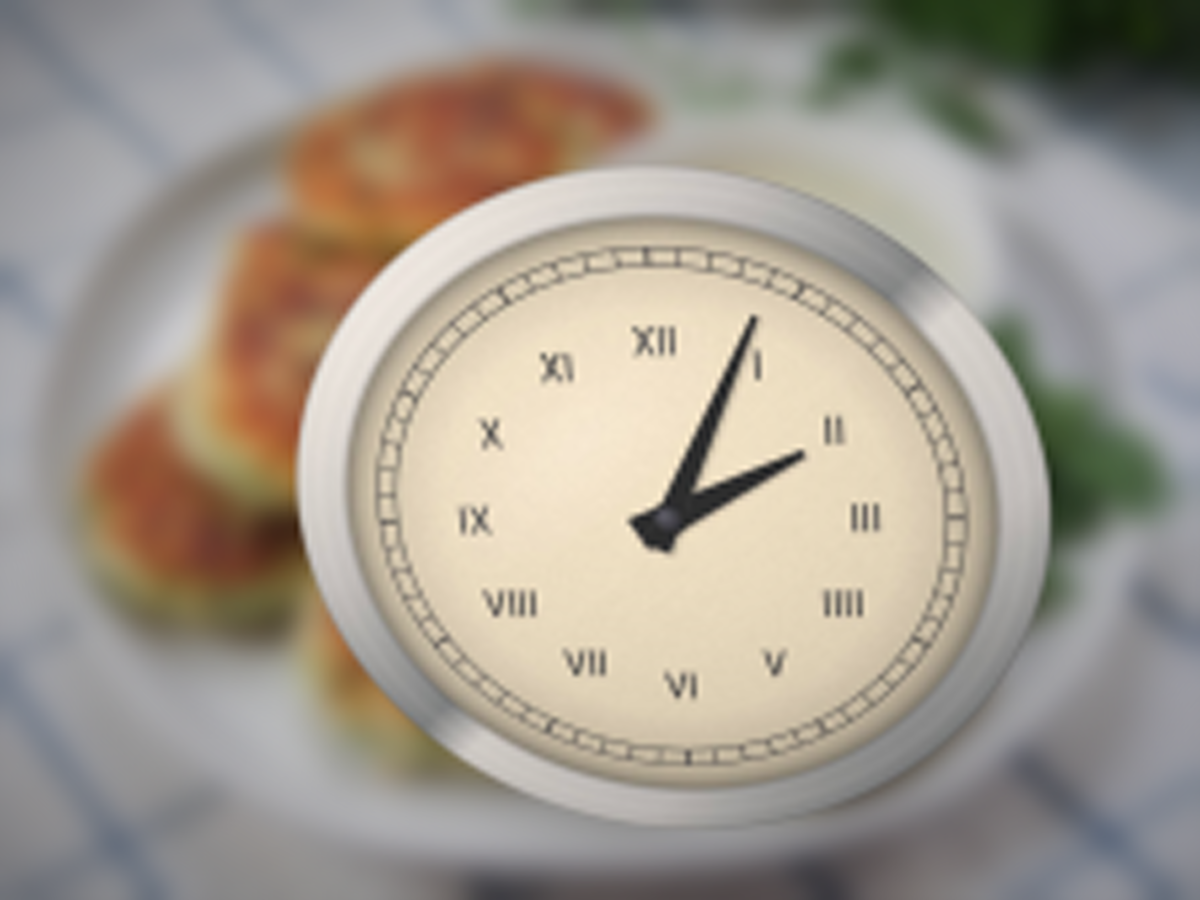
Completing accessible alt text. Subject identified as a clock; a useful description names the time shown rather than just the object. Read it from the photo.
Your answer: 2:04
